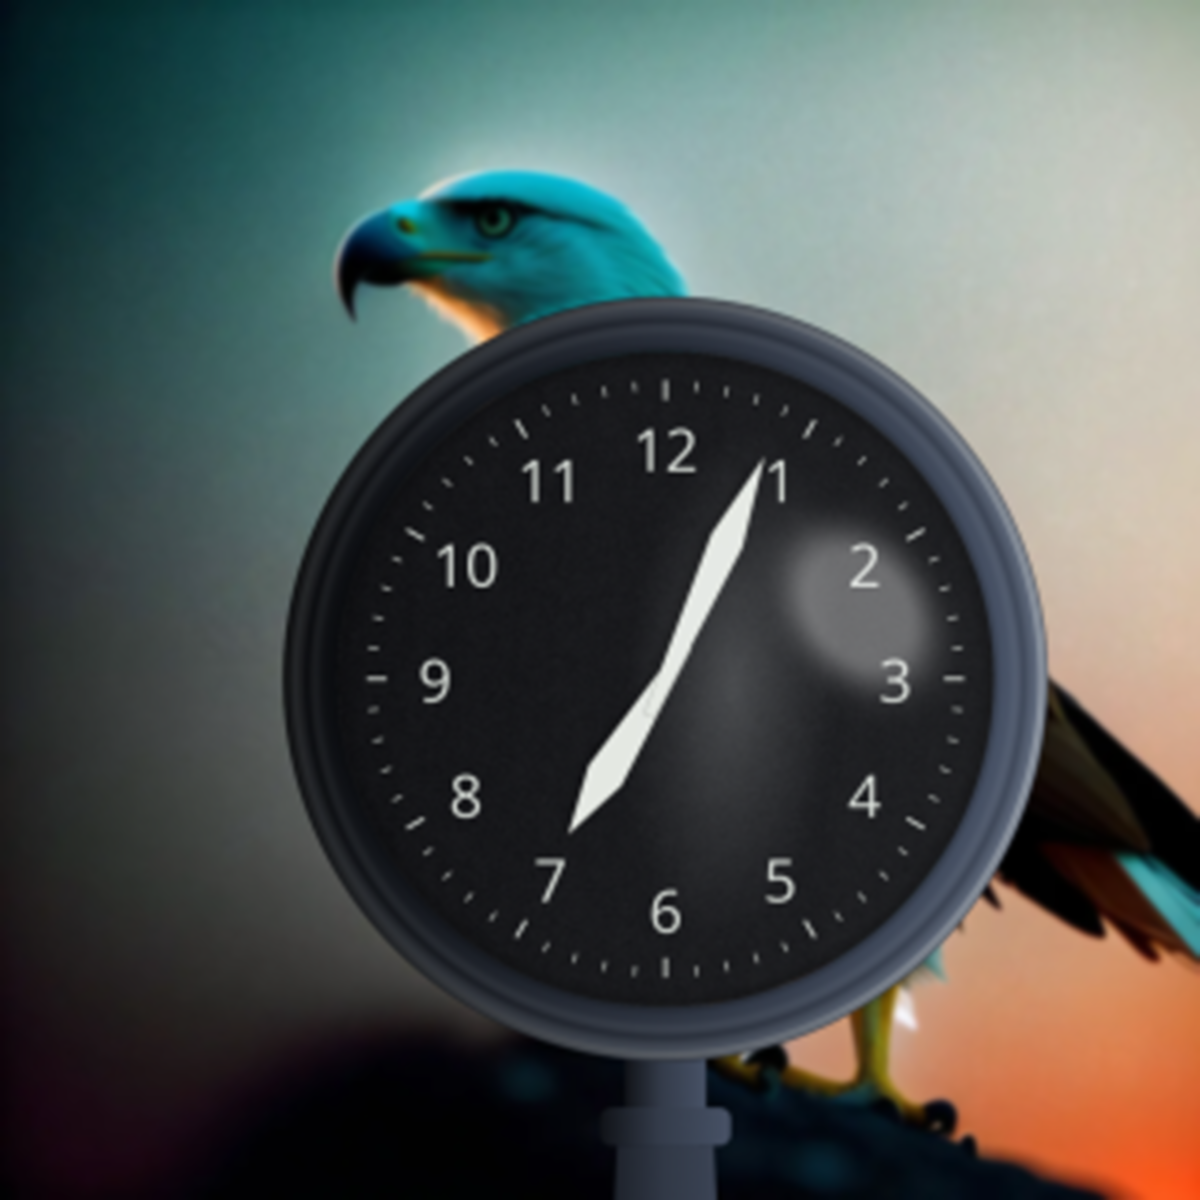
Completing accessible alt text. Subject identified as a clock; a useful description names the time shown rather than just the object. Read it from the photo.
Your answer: 7:04
